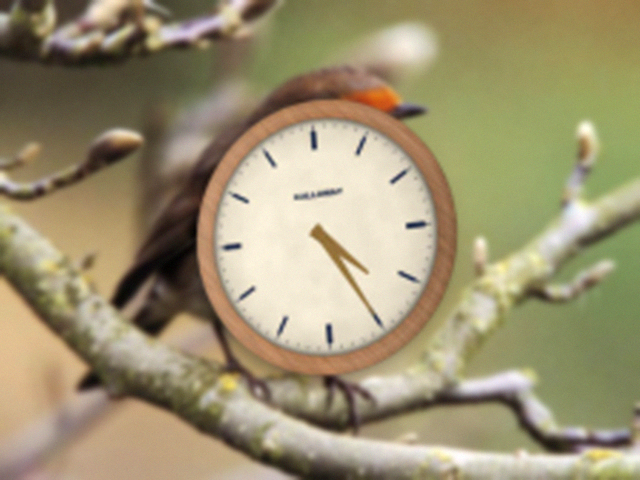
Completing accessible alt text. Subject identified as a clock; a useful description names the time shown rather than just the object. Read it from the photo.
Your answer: 4:25
